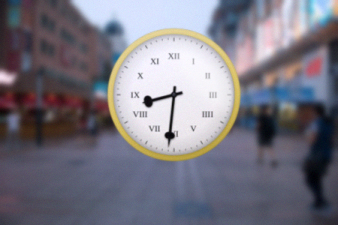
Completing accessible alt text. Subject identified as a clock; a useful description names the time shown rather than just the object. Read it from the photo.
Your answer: 8:31
